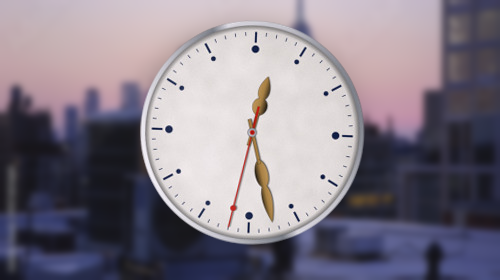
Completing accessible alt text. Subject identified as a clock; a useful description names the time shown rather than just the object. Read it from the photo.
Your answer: 12:27:32
